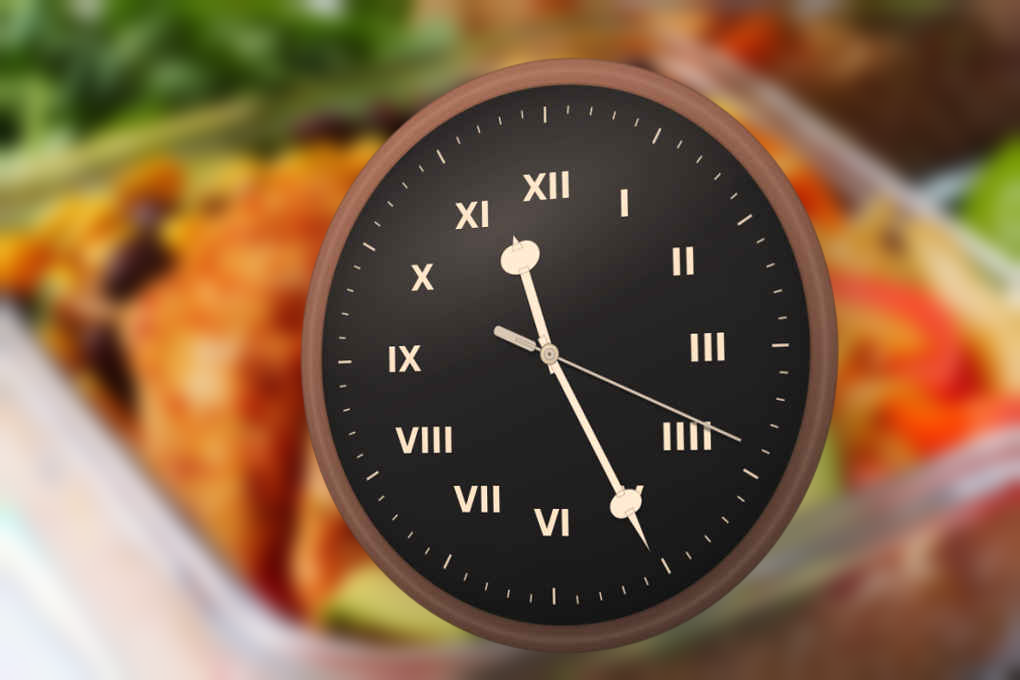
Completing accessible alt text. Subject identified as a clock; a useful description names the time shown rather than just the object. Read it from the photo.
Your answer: 11:25:19
